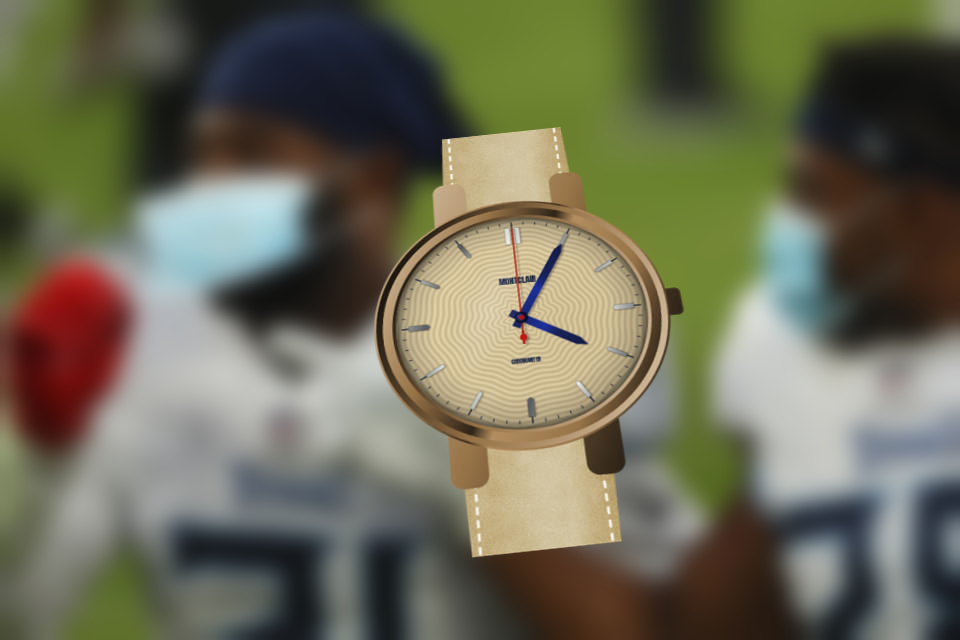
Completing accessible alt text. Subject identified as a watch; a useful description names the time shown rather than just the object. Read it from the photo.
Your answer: 4:05:00
